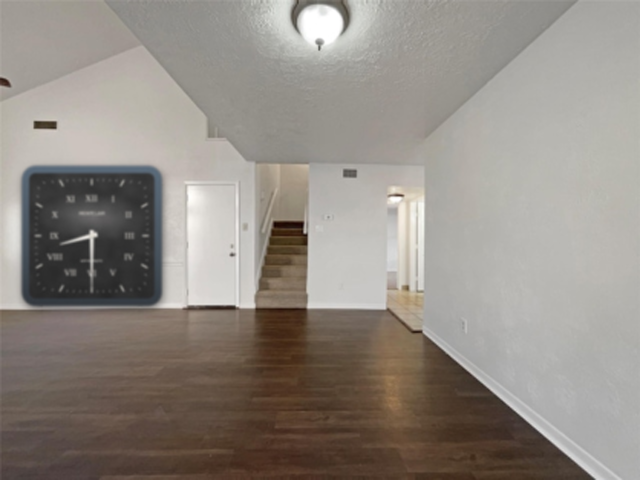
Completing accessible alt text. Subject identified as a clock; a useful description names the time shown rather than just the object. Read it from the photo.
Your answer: 8:30
